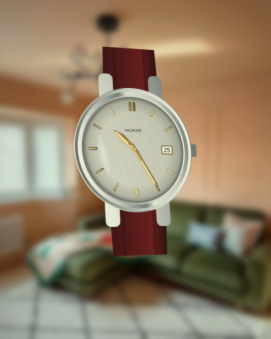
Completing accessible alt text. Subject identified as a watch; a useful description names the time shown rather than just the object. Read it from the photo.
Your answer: 10:25
